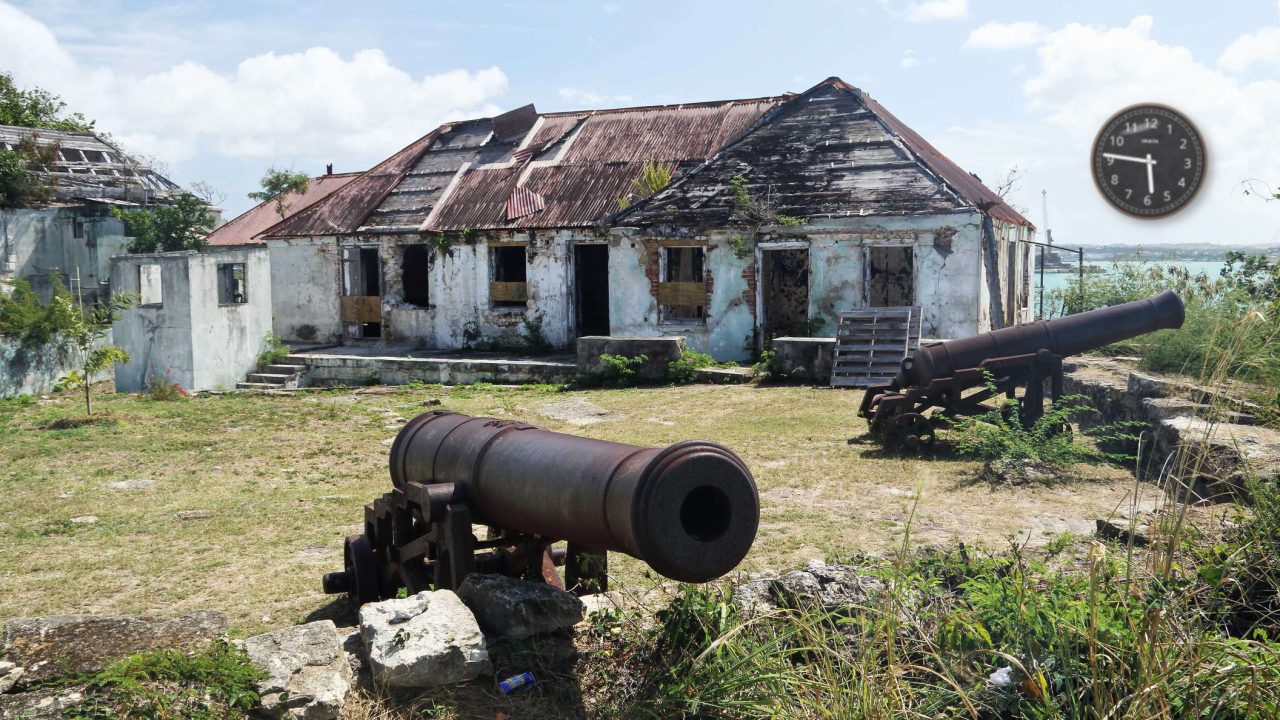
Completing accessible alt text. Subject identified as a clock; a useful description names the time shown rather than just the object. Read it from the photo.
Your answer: 5:46
